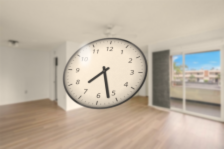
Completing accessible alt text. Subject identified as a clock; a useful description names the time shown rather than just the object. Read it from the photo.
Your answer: 7:27
